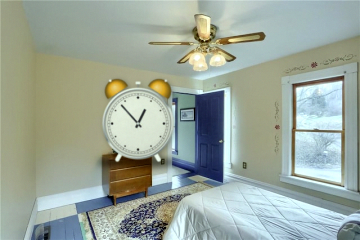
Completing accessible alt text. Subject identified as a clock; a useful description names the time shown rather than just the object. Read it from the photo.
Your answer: 12:53
